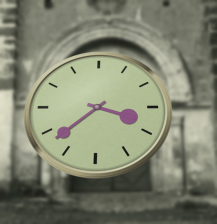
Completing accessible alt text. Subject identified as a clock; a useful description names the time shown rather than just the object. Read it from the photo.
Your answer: 3:38
